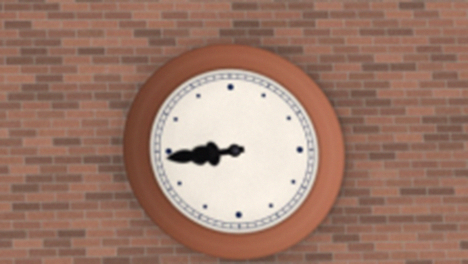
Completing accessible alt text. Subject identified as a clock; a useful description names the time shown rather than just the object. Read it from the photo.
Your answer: 8:44
